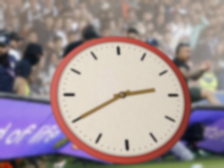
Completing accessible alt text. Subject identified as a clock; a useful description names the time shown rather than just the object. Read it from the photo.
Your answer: 2:40
